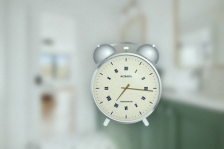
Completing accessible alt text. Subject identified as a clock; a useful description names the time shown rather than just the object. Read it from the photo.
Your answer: 7:16
